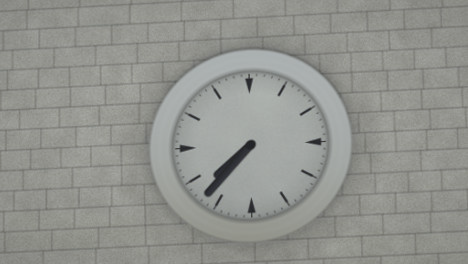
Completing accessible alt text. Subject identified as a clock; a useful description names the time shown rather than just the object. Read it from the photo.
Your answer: 7:37
